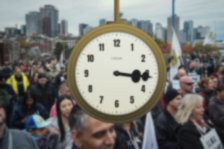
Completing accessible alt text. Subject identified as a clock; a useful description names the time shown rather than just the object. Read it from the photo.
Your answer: 3:16
